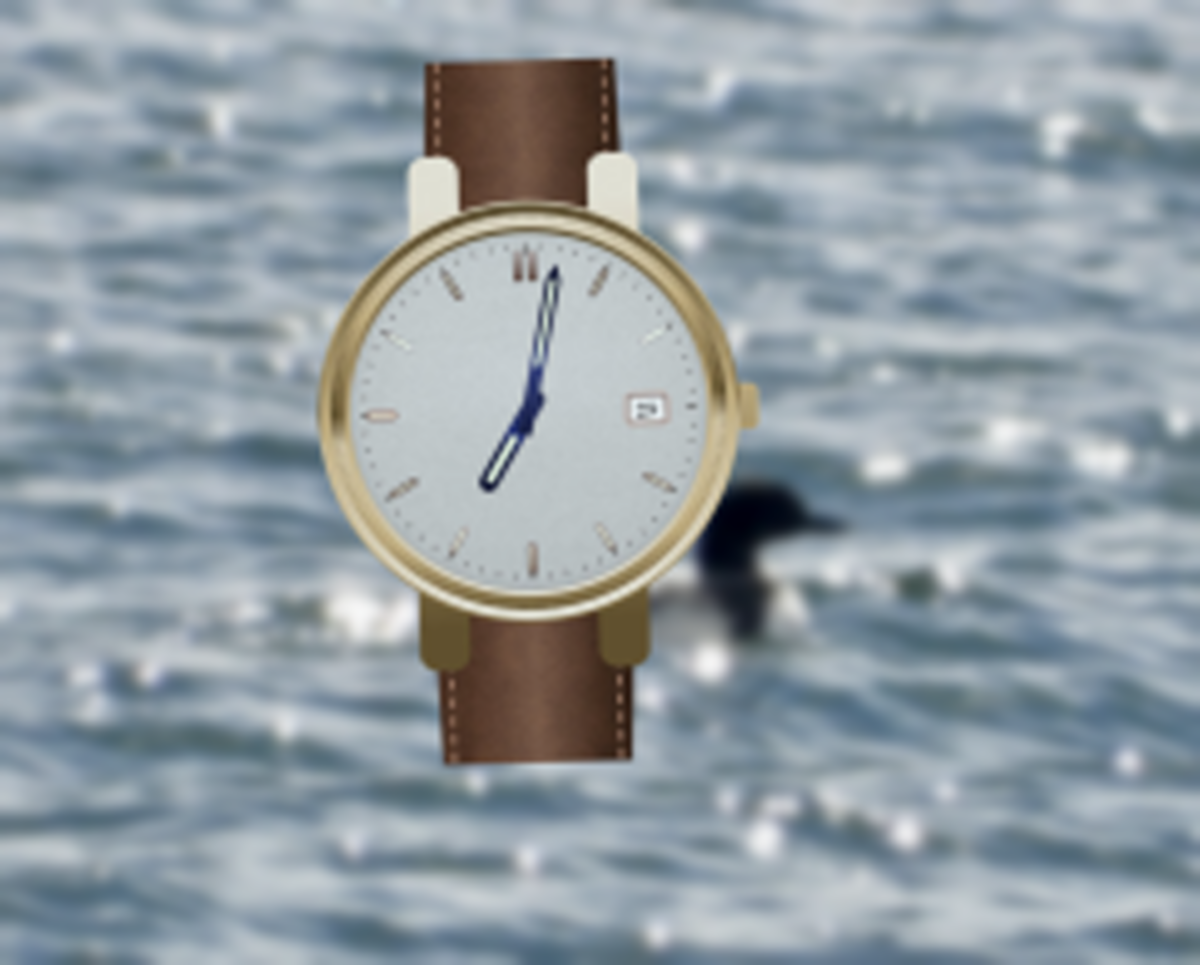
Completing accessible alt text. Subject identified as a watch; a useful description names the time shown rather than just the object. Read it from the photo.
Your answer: 7:02
